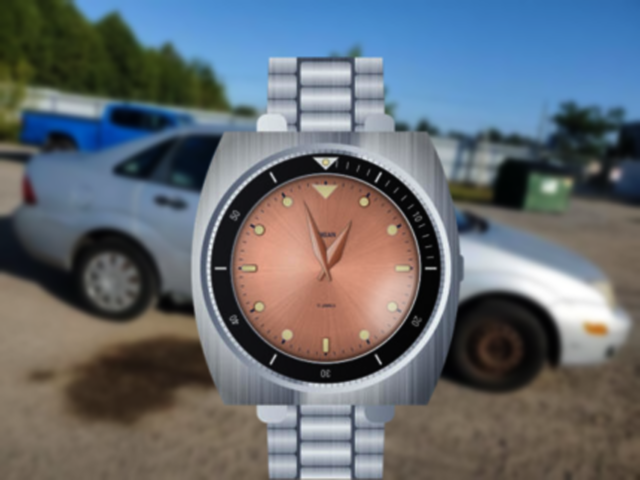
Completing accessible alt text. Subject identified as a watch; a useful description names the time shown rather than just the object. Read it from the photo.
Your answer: 12:57
